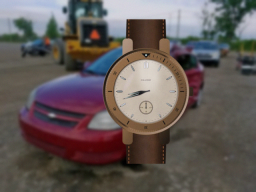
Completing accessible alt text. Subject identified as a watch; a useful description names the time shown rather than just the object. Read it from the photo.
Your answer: 8:42
